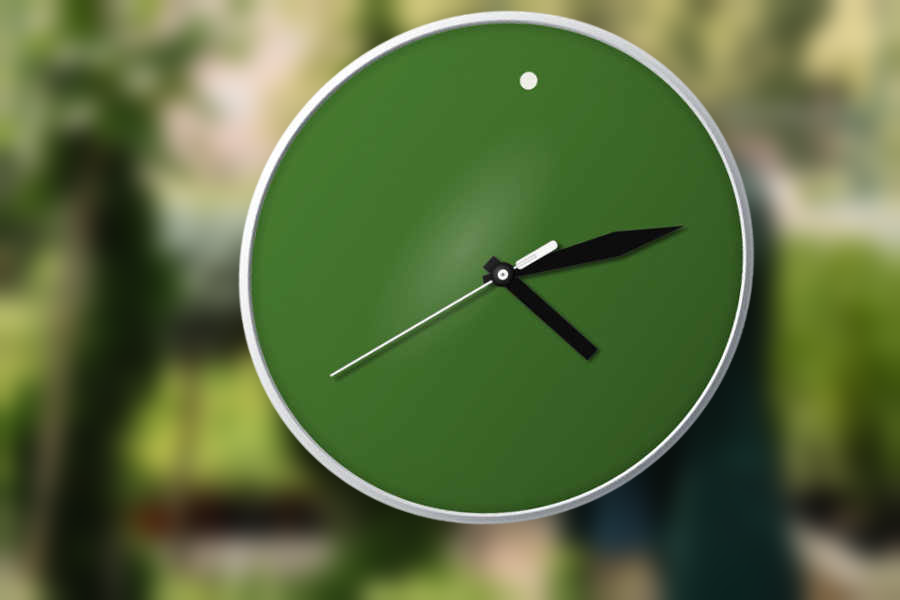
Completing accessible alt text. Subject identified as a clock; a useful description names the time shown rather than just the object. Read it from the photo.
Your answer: 4:11:39
